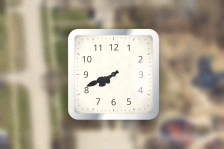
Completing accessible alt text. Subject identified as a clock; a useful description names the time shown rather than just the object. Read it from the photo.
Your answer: 7:41
